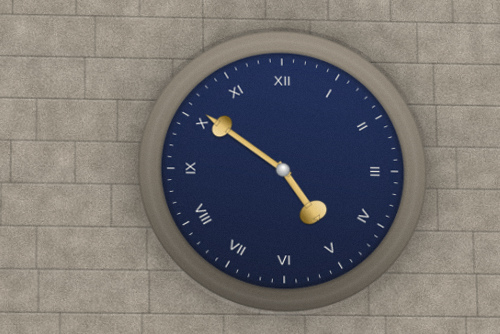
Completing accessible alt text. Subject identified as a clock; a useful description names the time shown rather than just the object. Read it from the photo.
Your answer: 4:51
